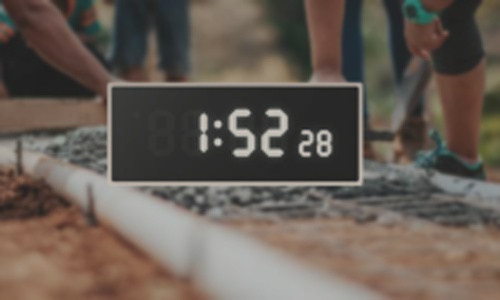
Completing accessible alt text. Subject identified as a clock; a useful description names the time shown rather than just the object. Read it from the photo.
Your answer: 1:52:28
